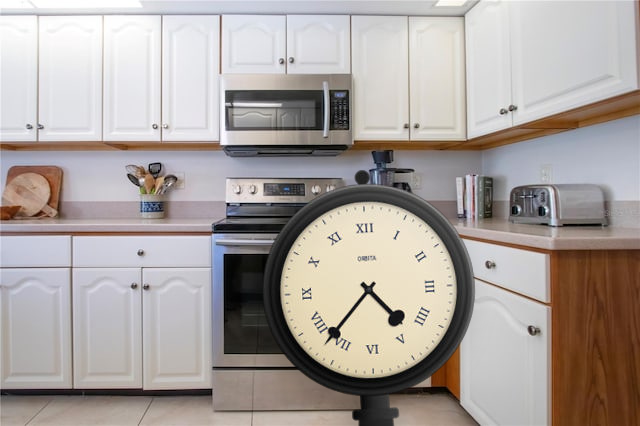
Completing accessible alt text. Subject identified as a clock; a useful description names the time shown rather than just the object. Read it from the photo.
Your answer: 4:37
